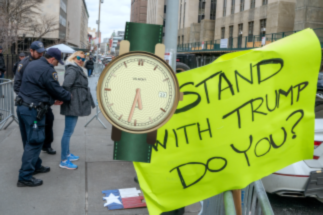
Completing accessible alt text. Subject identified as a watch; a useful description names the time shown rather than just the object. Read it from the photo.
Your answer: 5:32
